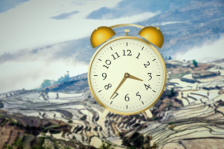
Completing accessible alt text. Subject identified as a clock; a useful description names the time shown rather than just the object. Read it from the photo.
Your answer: 3:36
